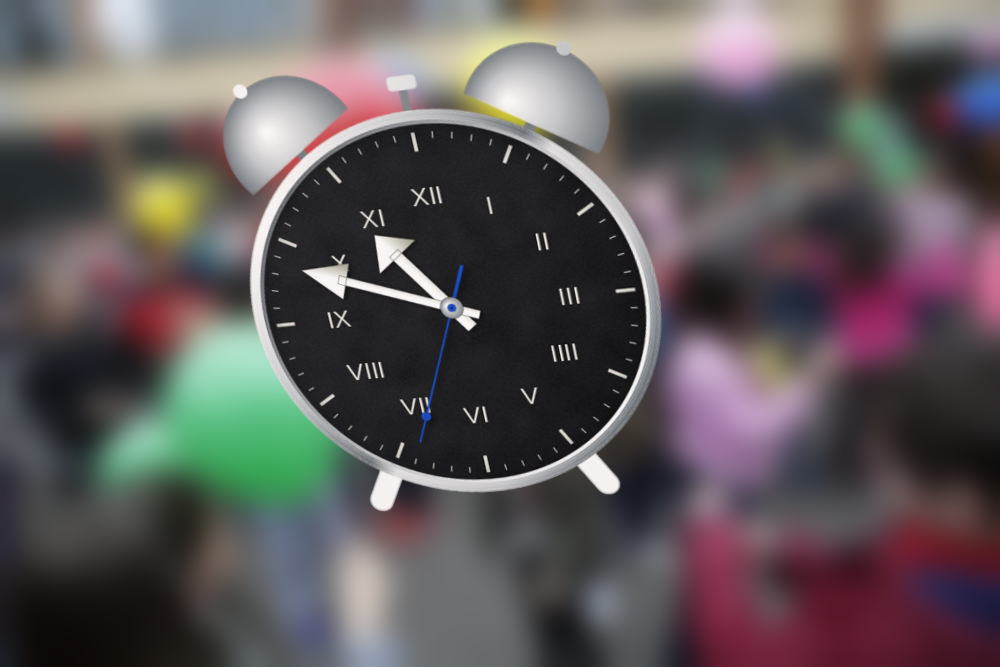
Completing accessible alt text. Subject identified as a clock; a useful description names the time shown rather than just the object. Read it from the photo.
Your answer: 10:48:34
